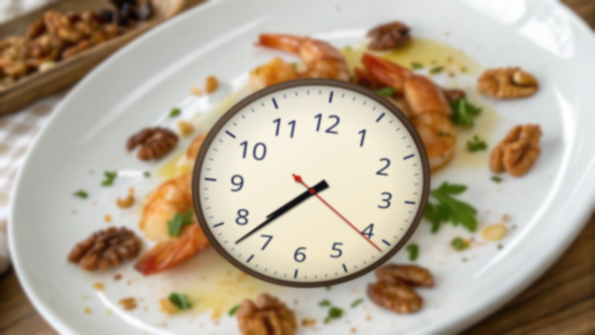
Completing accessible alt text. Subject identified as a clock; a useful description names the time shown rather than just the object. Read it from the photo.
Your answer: 7:37:21
